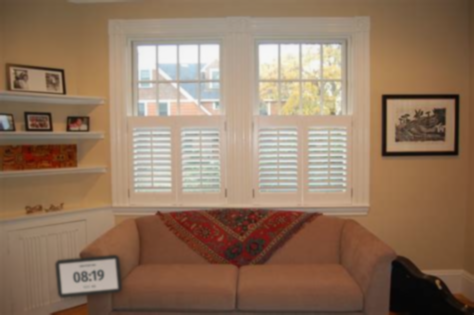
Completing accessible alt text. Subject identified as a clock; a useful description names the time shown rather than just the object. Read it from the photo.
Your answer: 8:19
